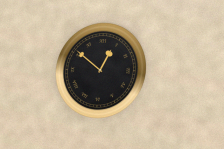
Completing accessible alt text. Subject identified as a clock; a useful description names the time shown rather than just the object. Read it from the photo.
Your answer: 12:51
